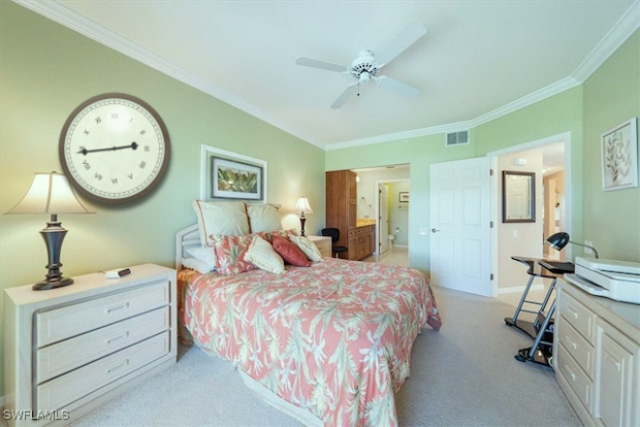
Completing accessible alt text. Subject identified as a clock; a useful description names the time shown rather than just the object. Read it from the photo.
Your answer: 2:44
